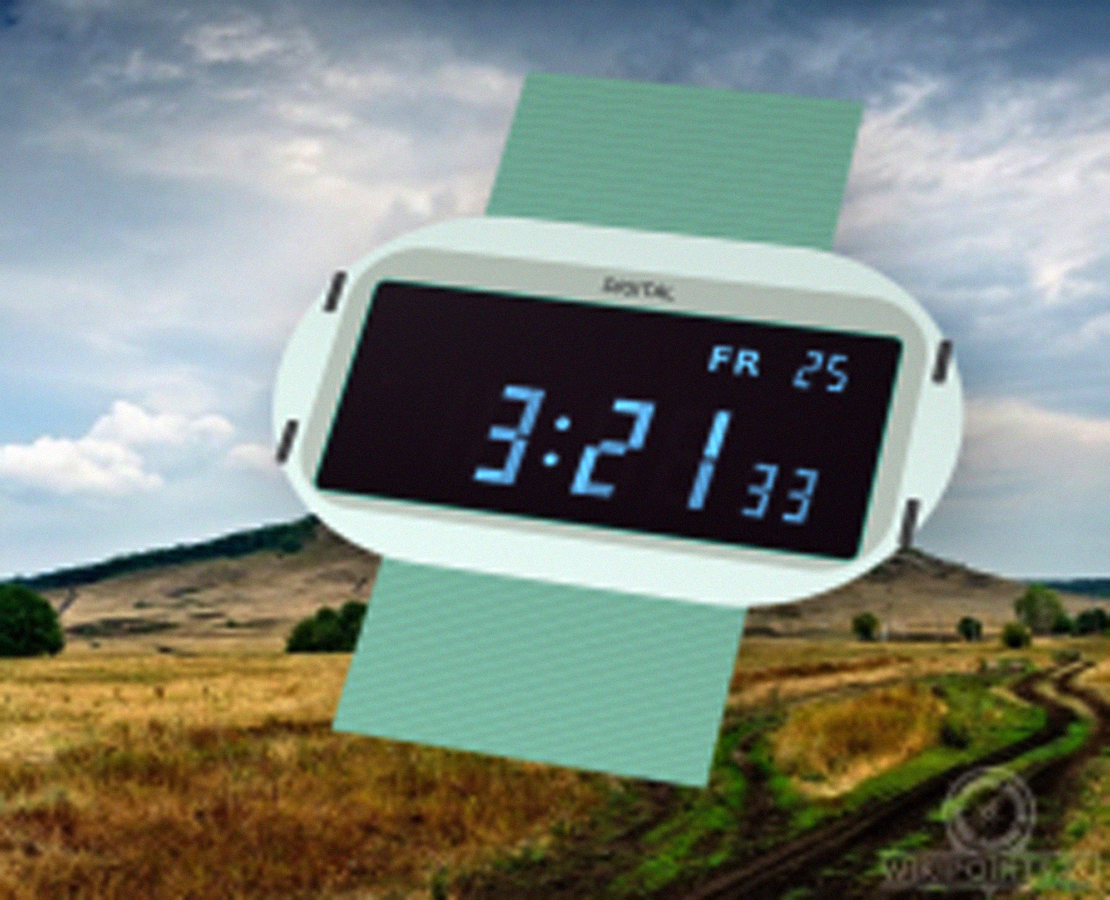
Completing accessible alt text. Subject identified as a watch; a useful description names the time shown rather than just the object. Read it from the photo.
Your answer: 3:21:33
